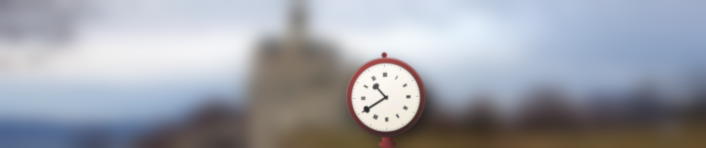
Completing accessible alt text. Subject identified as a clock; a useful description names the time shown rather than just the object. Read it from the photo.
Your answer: 10:40
